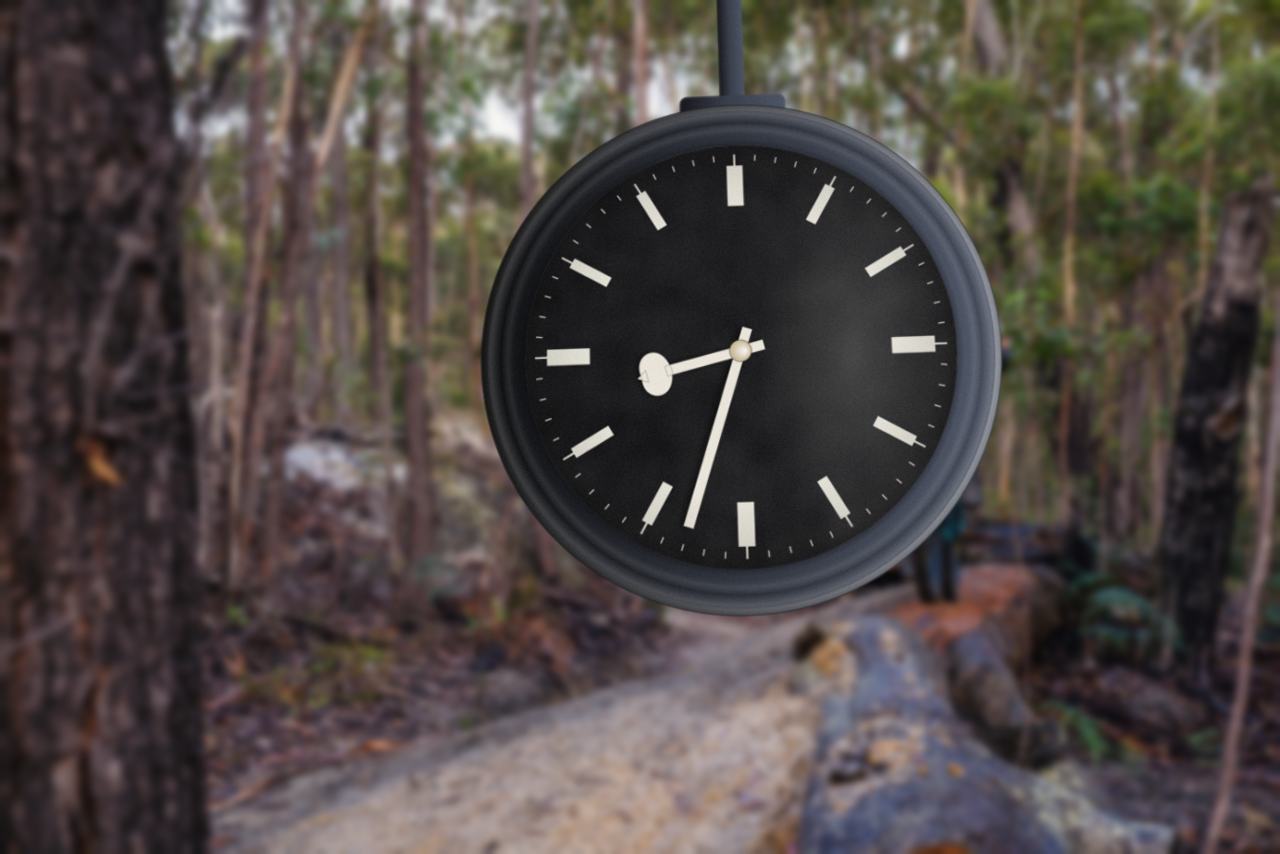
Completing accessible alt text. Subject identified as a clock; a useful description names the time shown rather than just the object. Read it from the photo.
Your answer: 8:33
